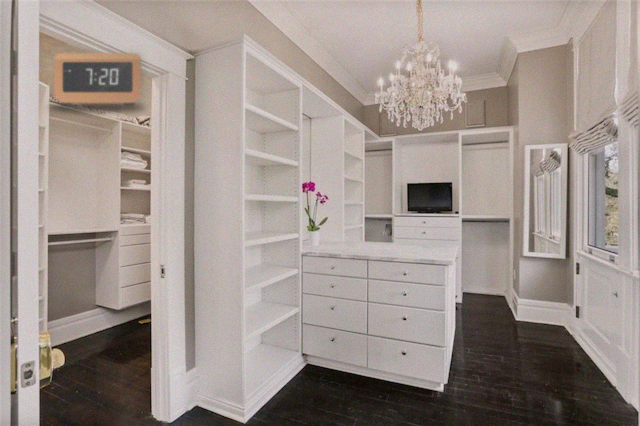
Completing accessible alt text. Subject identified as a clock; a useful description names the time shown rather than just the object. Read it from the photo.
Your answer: 7:20
